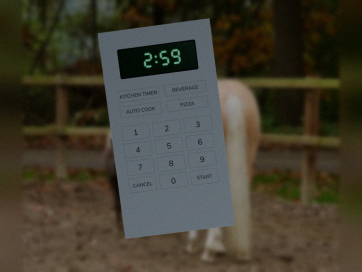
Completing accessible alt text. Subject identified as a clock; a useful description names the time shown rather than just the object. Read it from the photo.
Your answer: 2:59
